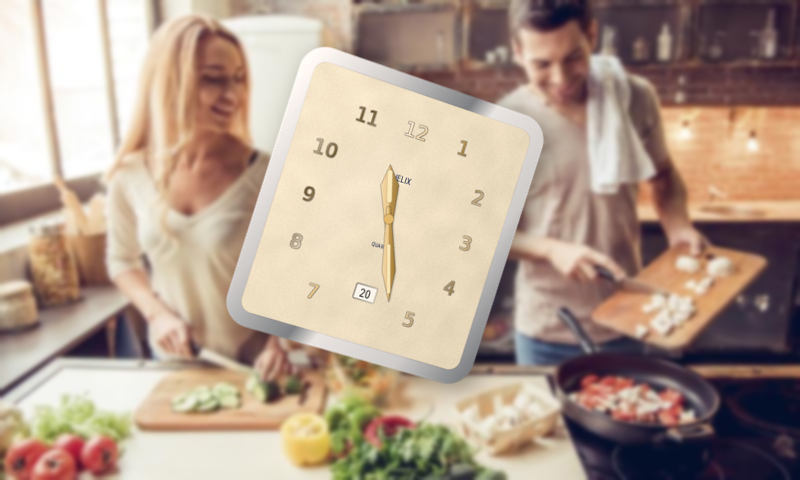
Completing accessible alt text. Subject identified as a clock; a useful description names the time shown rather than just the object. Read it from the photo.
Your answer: 11:27
